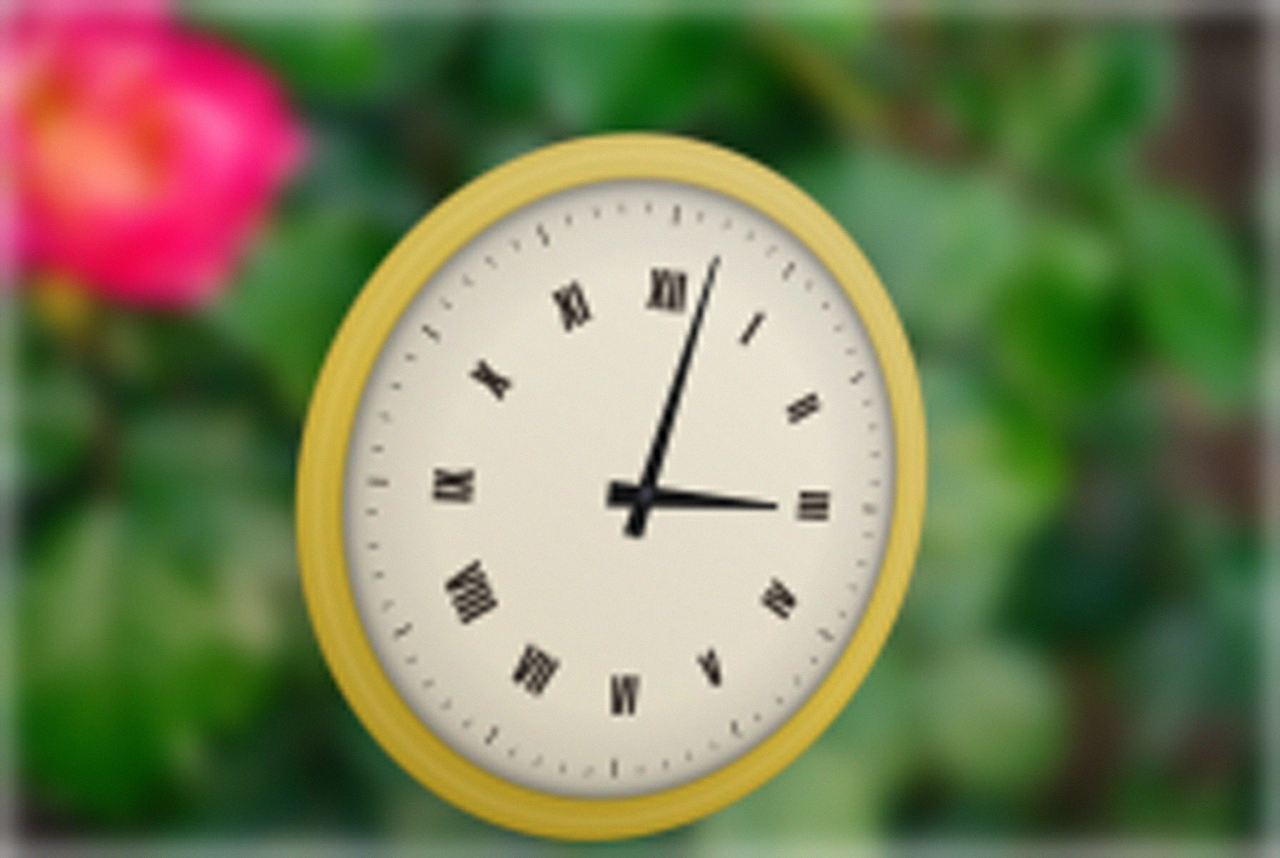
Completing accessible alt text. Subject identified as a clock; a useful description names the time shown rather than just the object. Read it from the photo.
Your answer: 3:02
